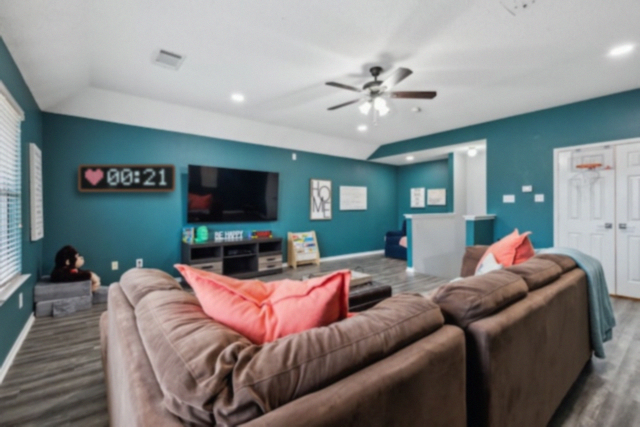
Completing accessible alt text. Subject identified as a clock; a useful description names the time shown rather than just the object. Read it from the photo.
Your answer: 0:21
